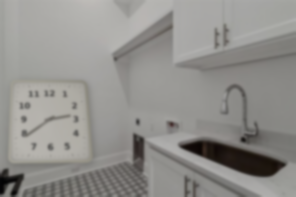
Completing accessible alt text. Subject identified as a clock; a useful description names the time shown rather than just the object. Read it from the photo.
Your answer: 2:39
